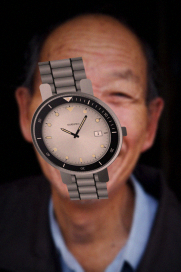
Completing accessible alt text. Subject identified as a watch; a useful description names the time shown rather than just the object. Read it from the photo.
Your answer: 10:06
